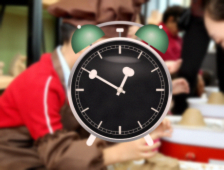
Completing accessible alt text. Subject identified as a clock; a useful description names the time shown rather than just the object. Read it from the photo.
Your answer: 12:50
